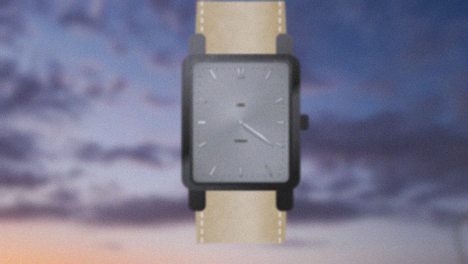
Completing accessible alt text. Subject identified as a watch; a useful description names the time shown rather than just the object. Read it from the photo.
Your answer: 4:21
